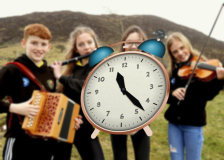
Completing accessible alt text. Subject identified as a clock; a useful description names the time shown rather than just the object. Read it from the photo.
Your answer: 11:23
